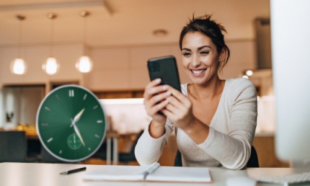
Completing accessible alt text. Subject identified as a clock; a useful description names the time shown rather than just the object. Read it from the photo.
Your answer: 1:26
